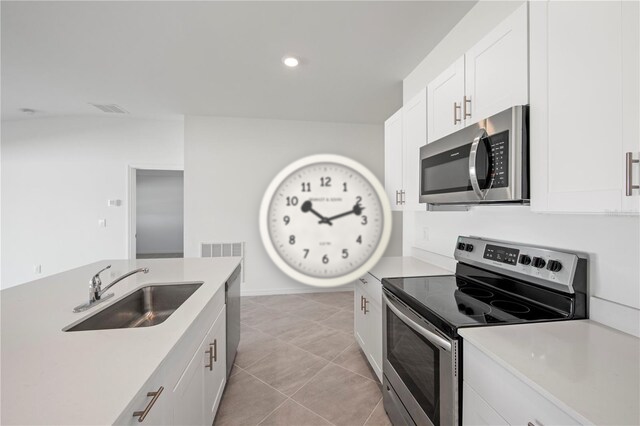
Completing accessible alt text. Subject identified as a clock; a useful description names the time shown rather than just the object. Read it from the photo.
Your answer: 10:12
